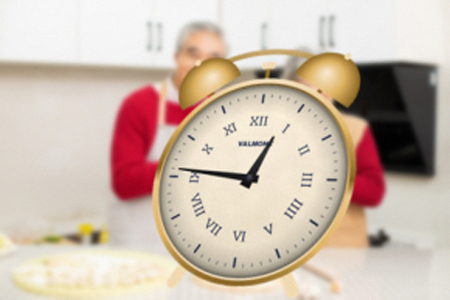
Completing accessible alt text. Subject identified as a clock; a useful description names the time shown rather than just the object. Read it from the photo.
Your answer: 12:46
